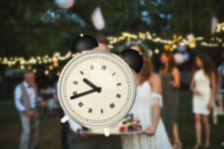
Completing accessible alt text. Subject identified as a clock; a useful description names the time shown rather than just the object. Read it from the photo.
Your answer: 9:39
